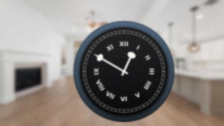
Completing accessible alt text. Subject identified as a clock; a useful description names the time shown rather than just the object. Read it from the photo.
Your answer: 12:50
